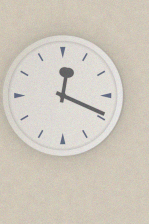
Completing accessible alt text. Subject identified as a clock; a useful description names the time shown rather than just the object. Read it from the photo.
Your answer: 12:19
